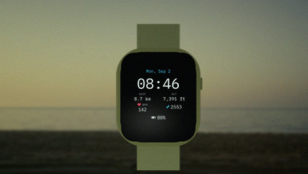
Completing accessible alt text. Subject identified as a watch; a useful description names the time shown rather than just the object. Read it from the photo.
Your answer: 8:46
